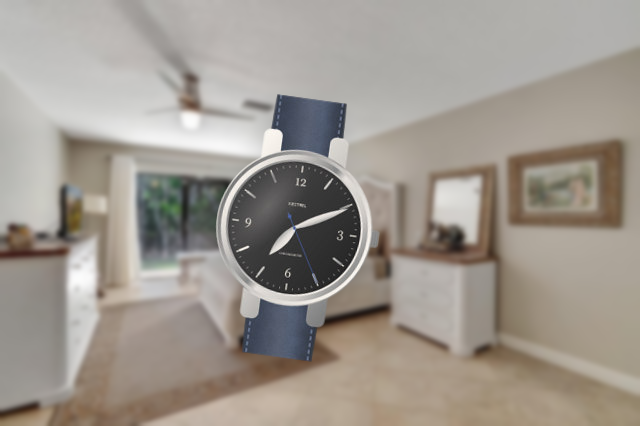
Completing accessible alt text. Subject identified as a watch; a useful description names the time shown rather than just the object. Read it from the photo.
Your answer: 7:10:25
